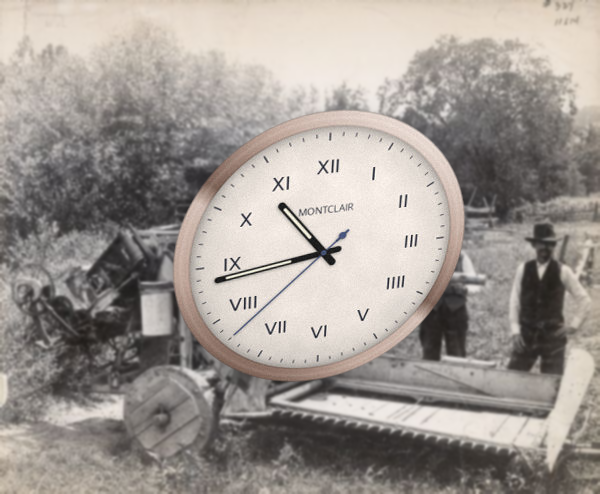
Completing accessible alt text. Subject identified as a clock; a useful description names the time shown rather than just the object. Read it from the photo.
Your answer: 10:43:38
